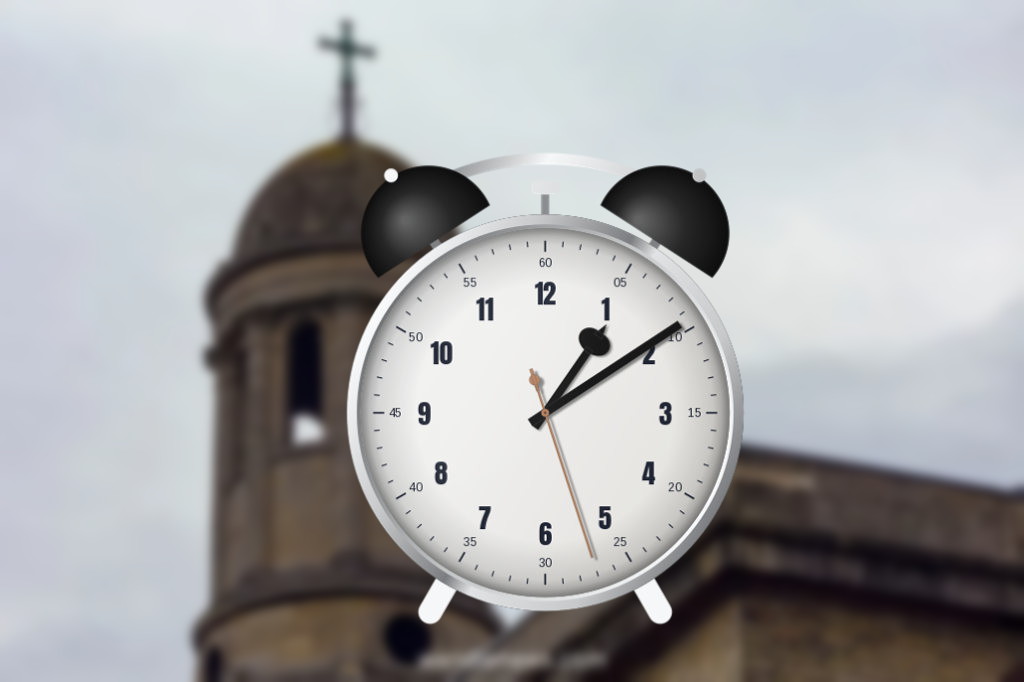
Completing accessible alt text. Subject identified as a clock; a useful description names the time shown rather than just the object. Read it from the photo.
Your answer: 1:09:27
